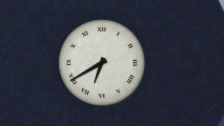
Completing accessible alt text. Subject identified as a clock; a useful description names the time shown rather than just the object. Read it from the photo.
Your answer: 6:40
